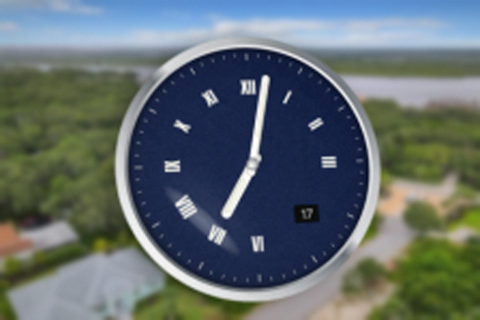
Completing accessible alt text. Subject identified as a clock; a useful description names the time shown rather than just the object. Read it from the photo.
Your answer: 7:02
